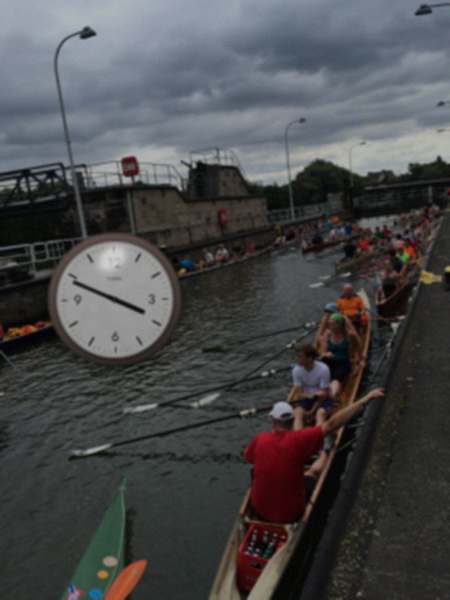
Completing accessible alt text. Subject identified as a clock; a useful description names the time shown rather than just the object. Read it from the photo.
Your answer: 3:49
